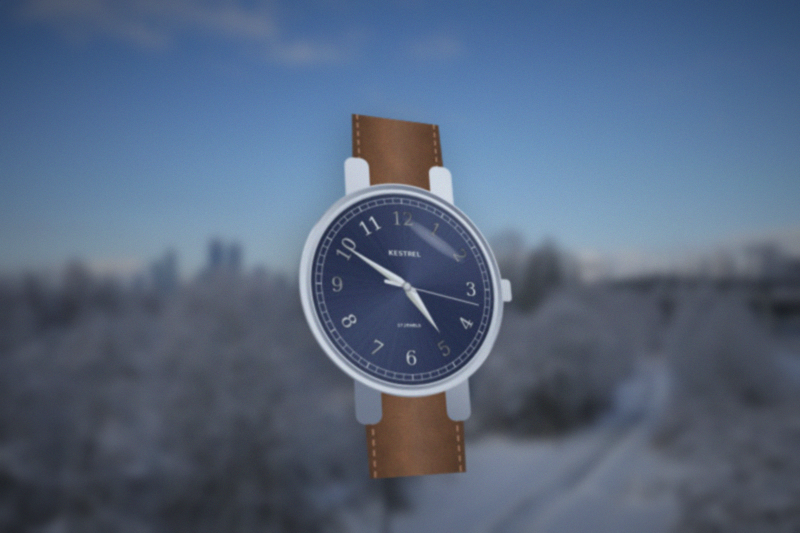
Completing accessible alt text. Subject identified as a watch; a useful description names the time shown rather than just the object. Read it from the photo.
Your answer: 4:50:17
